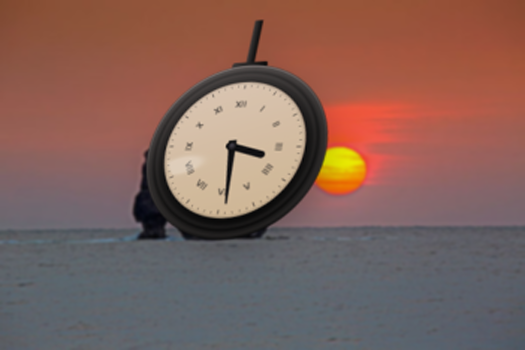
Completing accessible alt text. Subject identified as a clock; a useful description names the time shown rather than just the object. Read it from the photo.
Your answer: 3:29
